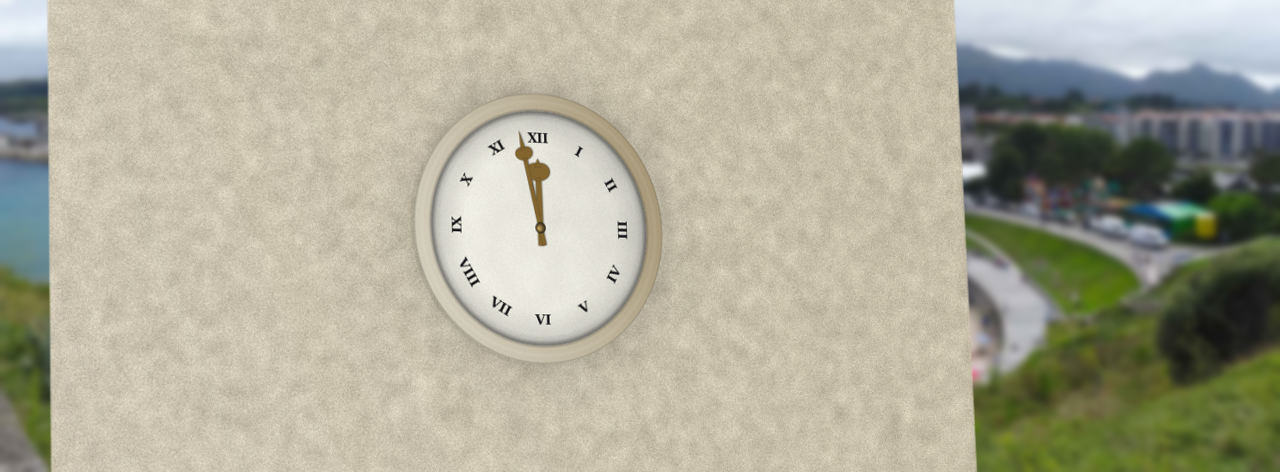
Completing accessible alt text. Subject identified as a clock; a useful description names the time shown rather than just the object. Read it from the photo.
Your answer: 11:58
